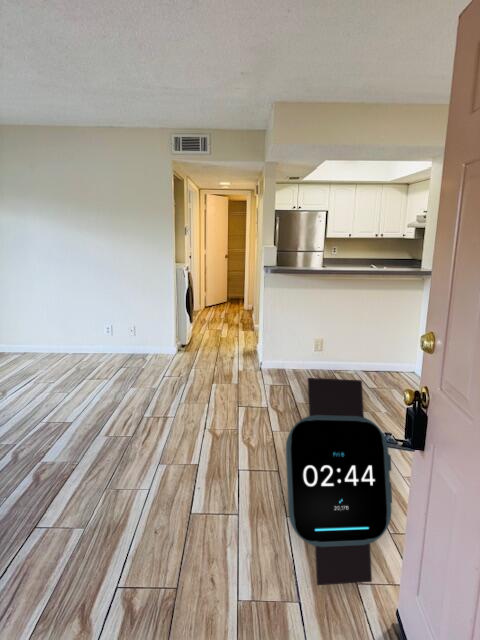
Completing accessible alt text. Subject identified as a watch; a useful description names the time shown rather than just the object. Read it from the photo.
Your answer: 2:44
